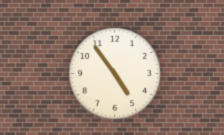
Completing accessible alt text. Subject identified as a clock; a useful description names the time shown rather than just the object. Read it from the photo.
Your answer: 4:54
